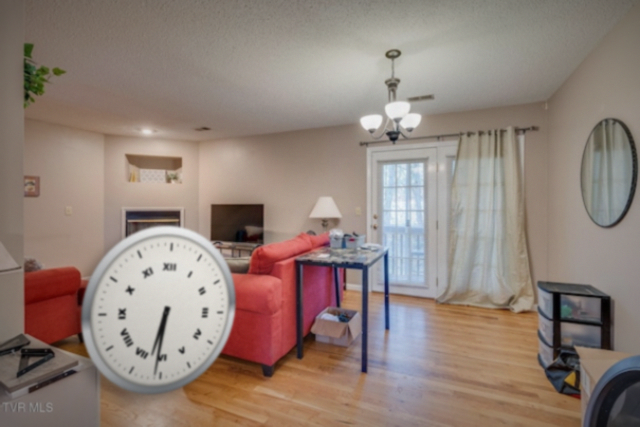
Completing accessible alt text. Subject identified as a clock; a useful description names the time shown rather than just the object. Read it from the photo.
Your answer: 6:31
